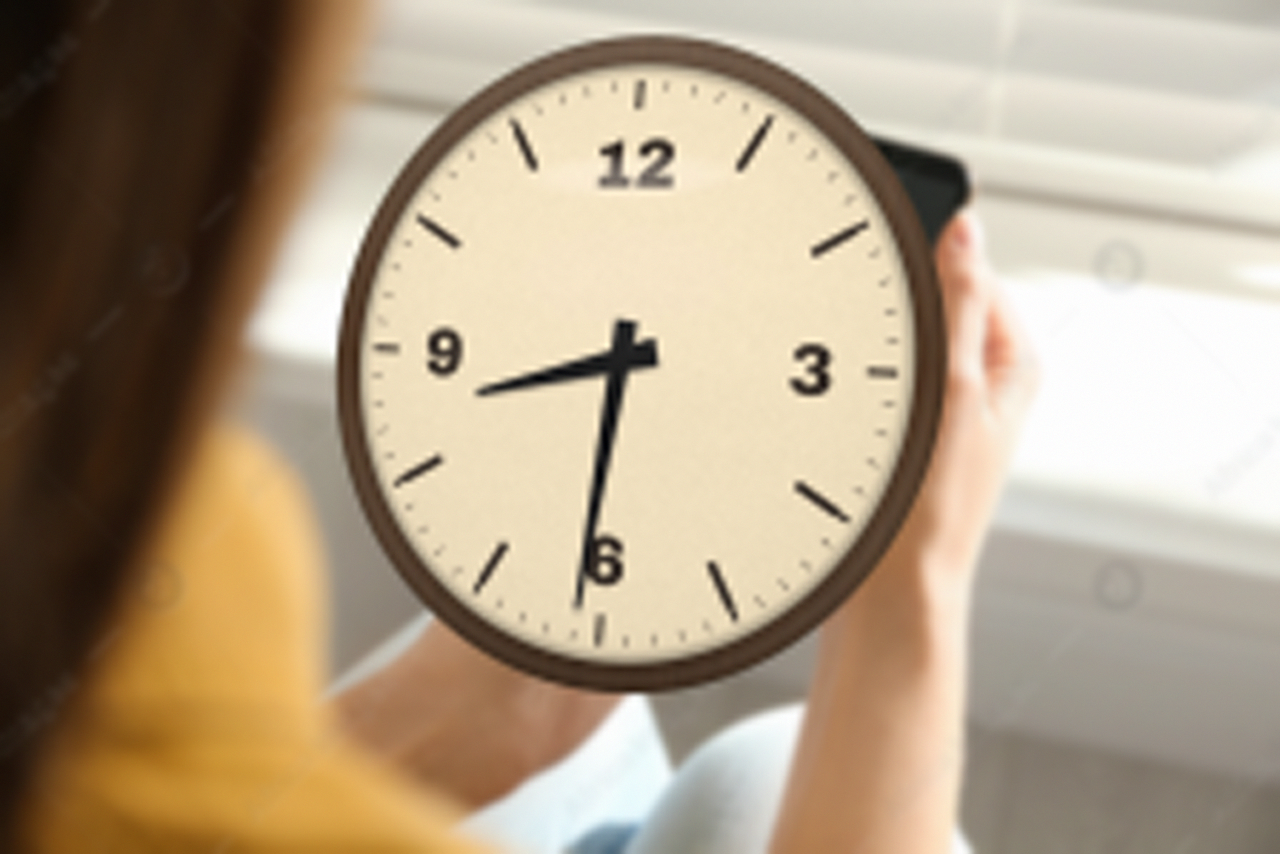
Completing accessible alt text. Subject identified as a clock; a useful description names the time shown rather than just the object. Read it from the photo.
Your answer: 8:31
